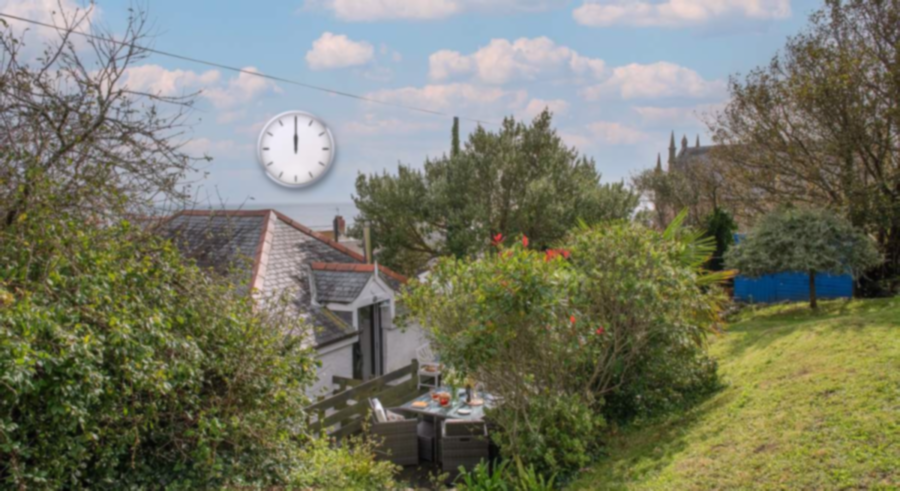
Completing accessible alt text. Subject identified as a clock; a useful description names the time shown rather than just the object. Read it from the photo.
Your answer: 12:00
